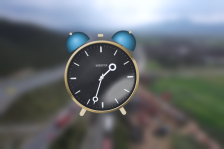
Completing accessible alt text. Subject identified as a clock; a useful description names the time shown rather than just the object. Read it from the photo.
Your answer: 1:33
